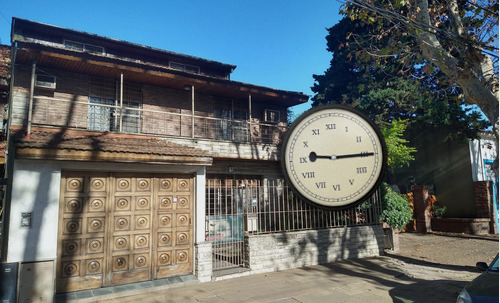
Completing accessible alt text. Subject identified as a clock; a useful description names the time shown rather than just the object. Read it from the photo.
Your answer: 9:15
